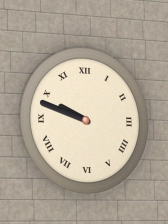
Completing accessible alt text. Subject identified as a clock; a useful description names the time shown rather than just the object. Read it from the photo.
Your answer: 9:48
